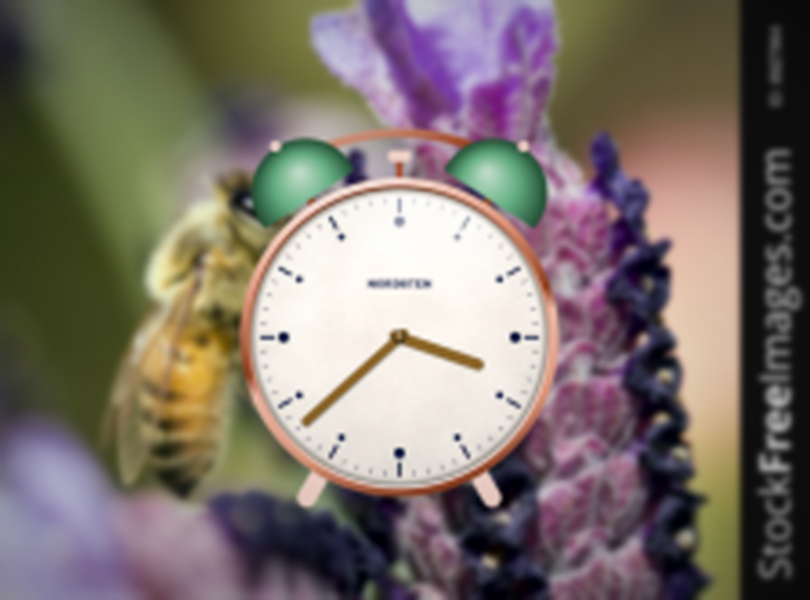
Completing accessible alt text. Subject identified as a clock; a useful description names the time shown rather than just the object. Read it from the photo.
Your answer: 3:38
